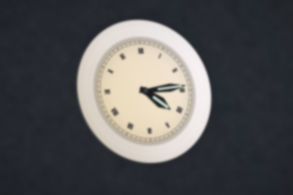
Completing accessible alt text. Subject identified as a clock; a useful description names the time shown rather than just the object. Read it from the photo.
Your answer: 4:14
